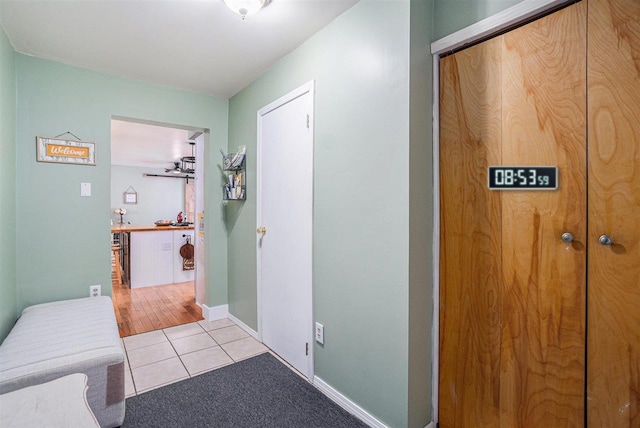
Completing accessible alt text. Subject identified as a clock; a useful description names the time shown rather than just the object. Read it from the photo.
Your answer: 8:53
